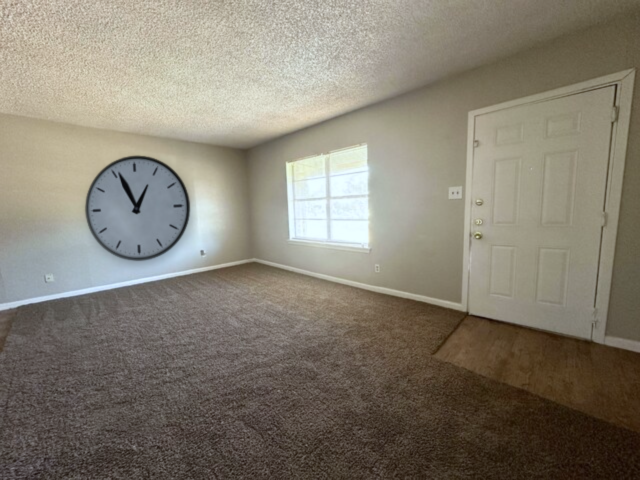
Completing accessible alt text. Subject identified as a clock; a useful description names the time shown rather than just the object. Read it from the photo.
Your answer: 12:56
